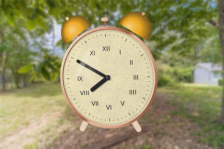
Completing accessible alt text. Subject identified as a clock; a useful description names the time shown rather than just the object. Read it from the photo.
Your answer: 7:50
